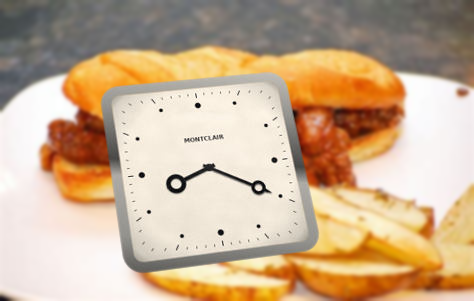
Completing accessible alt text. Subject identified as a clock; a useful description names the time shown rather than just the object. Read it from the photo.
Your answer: 8:20
